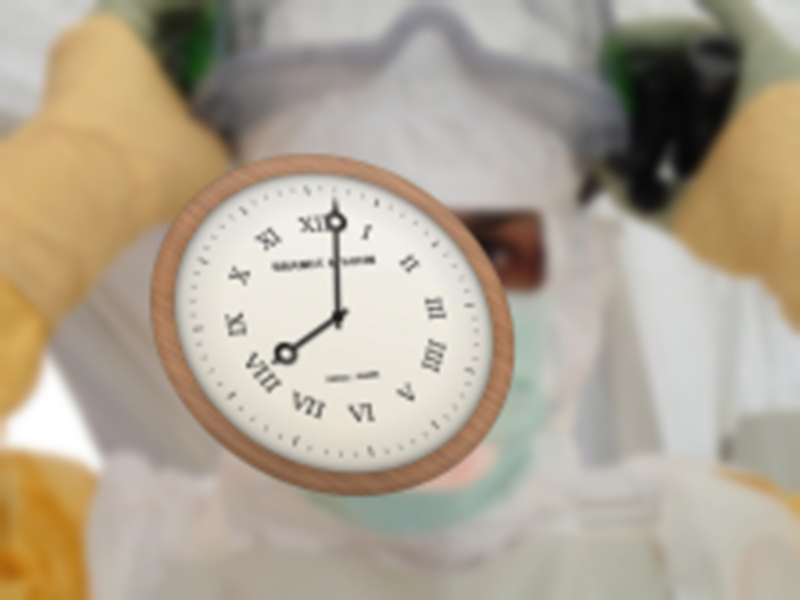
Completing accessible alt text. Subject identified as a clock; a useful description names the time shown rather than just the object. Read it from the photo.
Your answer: 8:02
